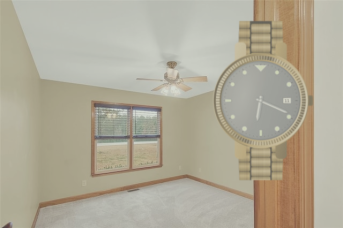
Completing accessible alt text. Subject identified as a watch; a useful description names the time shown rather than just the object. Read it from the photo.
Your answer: 6:19
